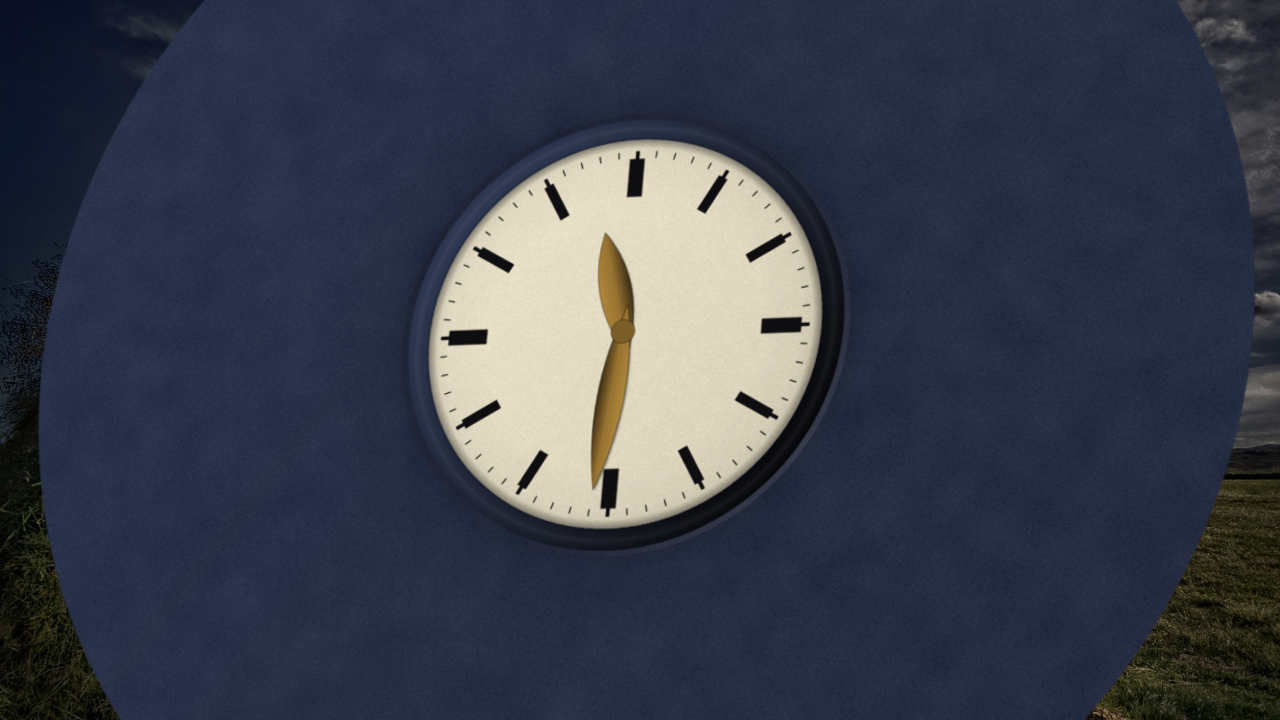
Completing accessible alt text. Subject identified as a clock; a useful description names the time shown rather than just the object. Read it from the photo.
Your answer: 11:31
